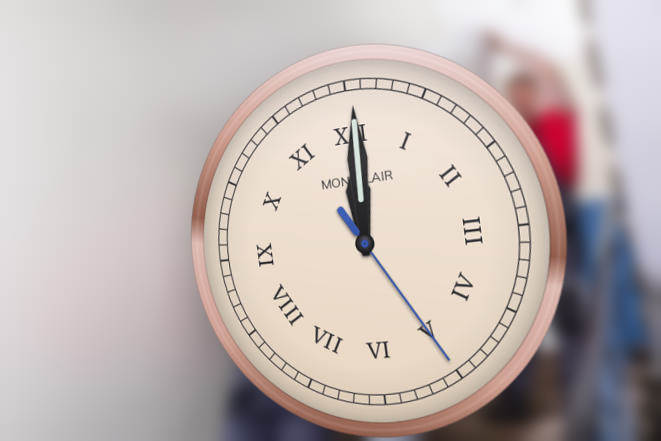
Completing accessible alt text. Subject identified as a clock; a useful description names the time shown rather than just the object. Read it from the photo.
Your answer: 12:00:25
